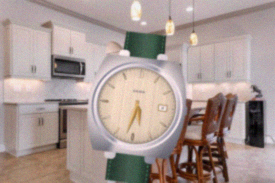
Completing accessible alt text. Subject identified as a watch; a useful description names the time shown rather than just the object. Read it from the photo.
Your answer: 5:32
